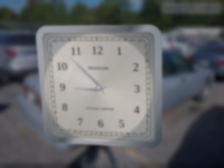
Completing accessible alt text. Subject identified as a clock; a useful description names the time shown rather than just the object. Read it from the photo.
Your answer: 8:53
